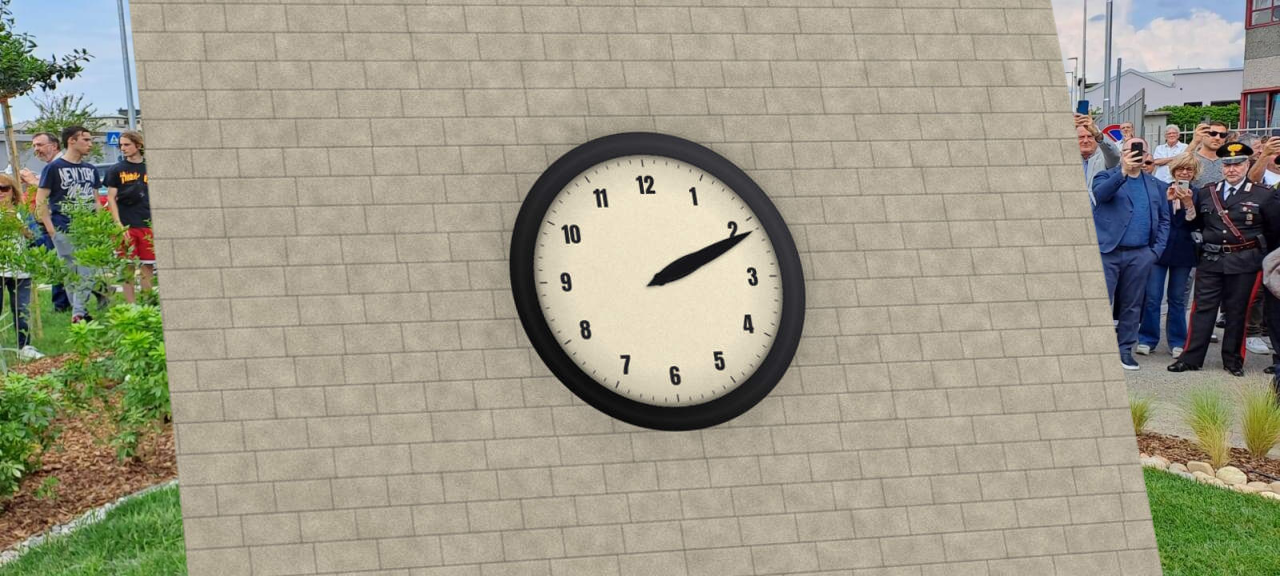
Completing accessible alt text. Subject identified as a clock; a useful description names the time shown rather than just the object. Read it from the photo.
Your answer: 2:11
